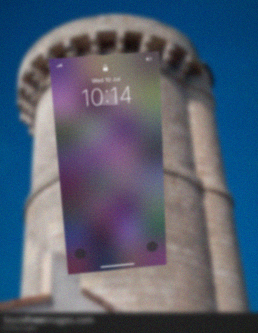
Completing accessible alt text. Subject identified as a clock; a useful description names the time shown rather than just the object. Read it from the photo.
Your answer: 10:14
